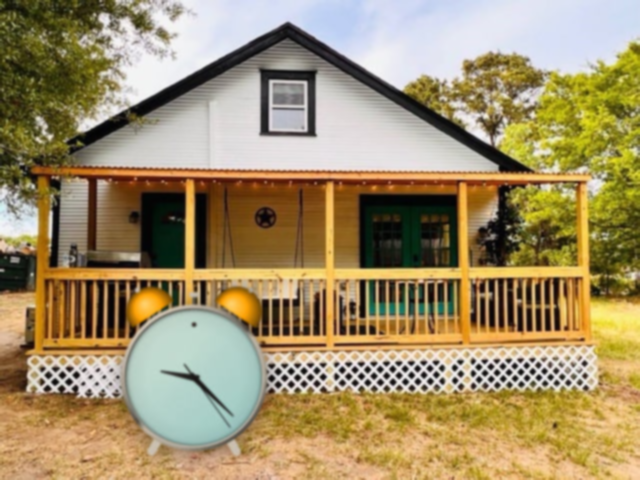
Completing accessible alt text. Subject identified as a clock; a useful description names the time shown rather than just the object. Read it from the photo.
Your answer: 9:22:24
